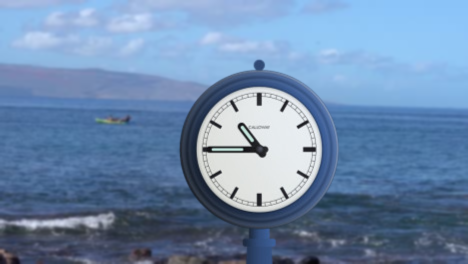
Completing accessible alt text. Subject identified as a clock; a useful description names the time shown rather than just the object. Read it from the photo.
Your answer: 10:45
